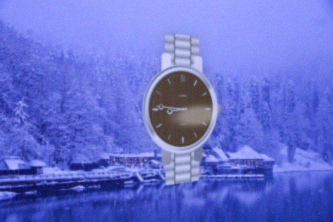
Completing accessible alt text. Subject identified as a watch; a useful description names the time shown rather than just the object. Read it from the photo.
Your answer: 8:46
